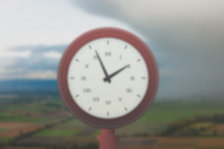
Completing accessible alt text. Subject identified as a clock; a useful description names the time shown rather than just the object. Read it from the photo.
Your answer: 1:56
